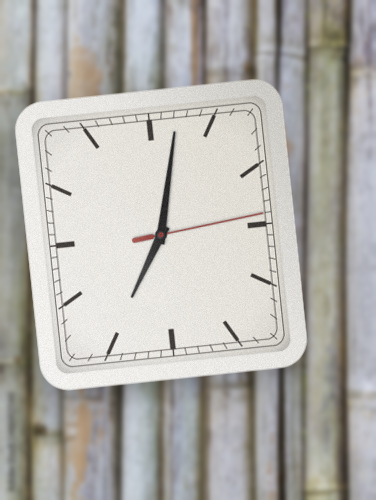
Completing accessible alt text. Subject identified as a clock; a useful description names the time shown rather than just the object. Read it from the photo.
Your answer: 7:02:14
